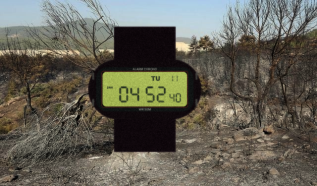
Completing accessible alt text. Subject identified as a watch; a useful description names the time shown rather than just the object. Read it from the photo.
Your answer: 4:52:40
